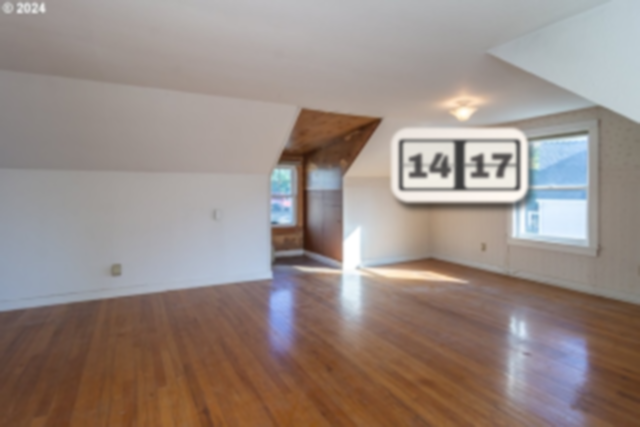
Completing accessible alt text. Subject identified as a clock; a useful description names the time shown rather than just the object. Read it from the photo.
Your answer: 14:17
